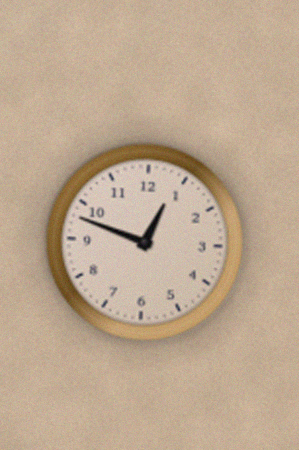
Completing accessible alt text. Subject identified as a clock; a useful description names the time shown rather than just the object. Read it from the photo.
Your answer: 12:48
